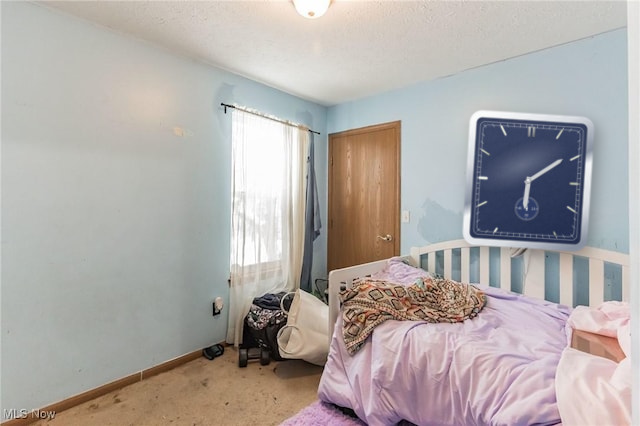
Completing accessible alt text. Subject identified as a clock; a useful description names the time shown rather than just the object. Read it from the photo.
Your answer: 6:09
